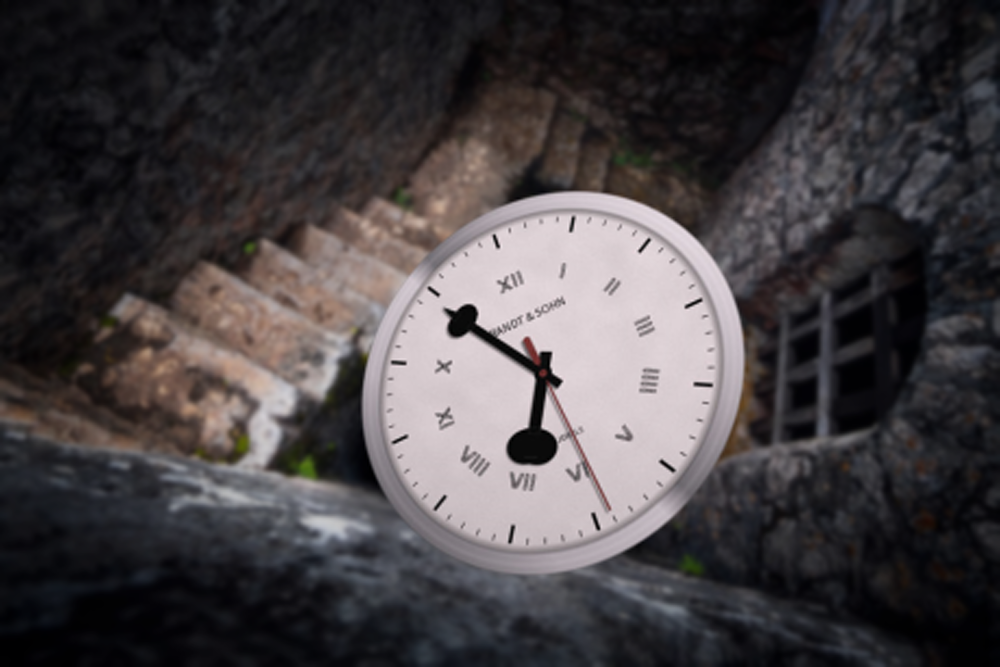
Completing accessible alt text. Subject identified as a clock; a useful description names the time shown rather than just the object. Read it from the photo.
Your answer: 6:54:29
